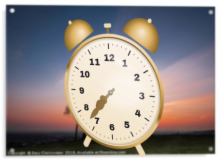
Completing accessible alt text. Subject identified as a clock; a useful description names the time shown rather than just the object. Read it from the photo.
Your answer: 7:37
